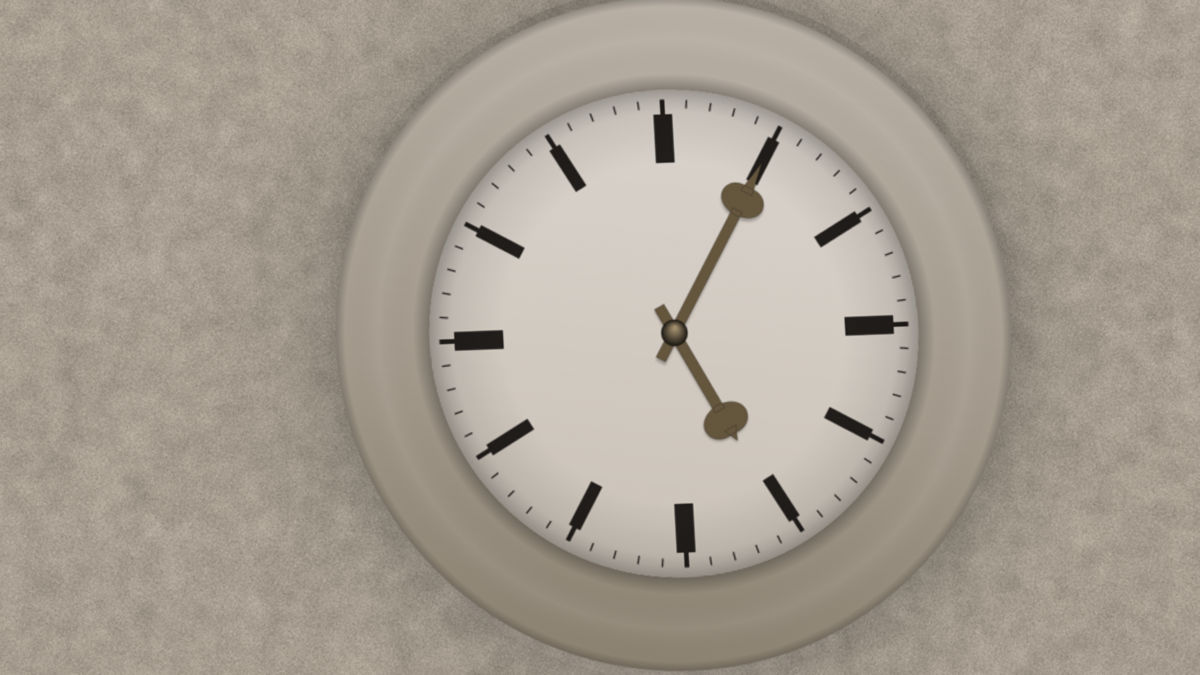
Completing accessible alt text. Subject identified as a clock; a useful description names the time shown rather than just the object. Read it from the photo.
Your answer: 5:05
